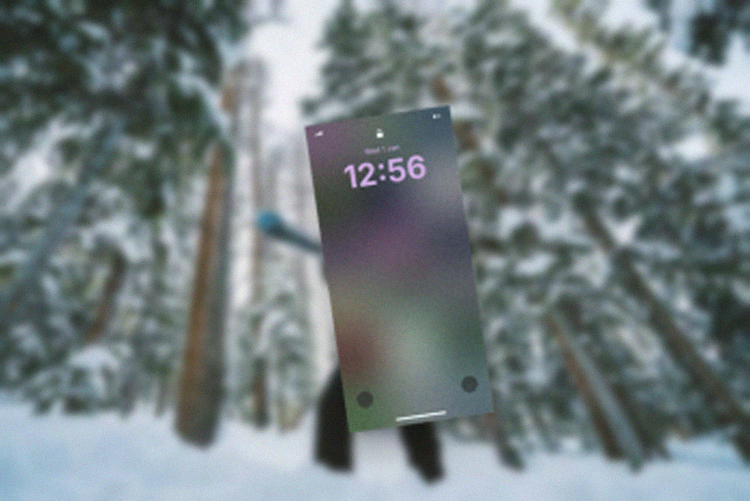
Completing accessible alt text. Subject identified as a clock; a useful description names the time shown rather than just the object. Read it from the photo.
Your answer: 12:56
